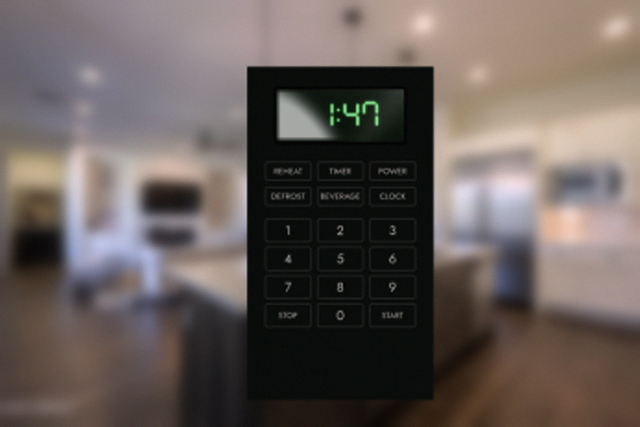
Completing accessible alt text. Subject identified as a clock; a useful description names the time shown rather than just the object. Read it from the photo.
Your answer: 1:47
